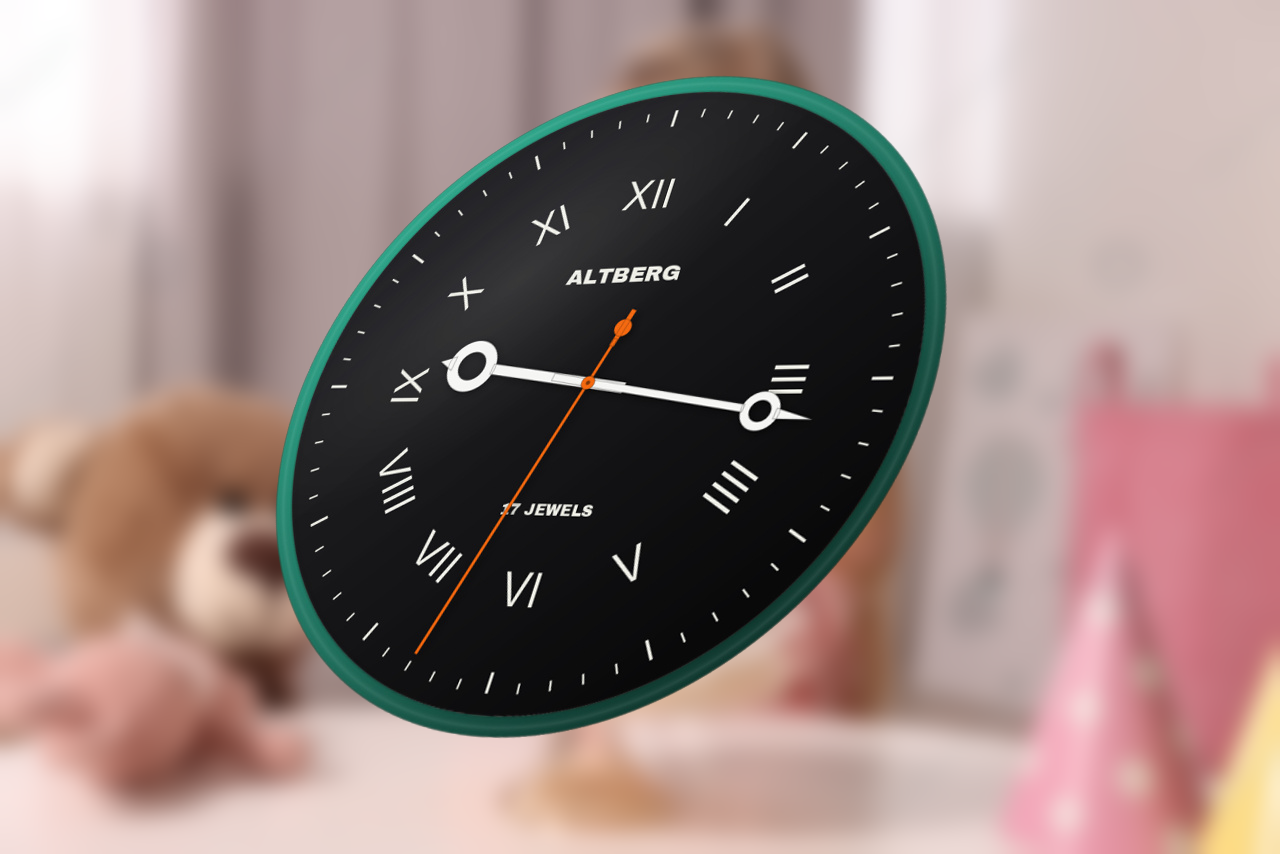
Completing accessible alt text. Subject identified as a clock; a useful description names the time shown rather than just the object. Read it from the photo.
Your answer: 9:16:33
